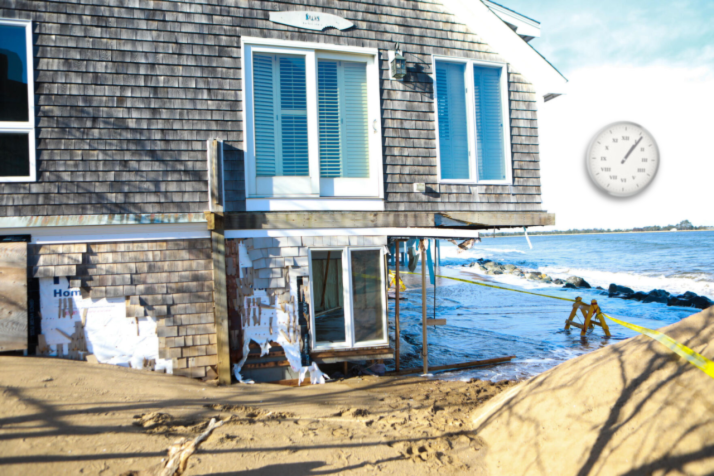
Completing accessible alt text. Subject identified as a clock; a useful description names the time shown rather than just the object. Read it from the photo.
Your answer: 1:06
